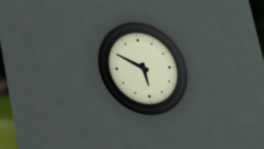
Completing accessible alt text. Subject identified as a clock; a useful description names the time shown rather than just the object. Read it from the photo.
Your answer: 5:50
